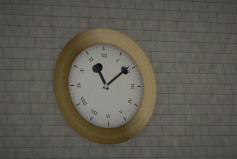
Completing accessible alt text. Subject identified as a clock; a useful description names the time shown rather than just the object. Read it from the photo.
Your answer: 11:09
